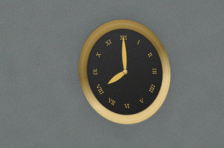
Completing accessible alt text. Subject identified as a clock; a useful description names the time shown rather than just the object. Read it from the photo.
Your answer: 8:00
